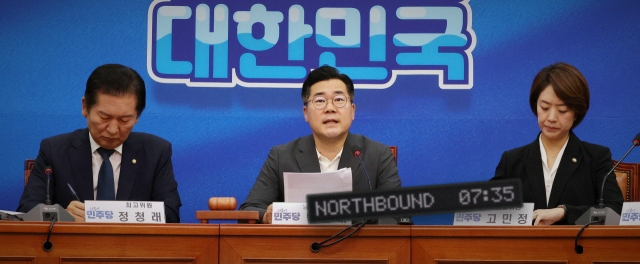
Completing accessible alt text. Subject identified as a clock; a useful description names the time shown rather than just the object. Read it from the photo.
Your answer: 7:35
